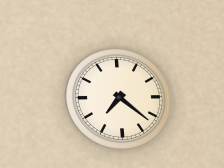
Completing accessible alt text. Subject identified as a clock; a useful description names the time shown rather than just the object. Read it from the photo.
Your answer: 7:22
